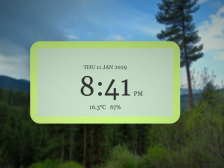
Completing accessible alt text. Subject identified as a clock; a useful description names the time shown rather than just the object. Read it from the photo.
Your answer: 8:41
